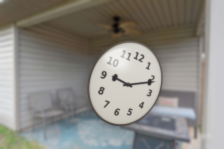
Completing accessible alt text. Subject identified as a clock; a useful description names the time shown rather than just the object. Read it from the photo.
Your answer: 9:11
